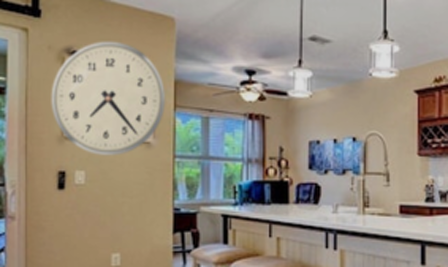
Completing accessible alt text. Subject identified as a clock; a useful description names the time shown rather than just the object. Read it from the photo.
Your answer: 7:23
